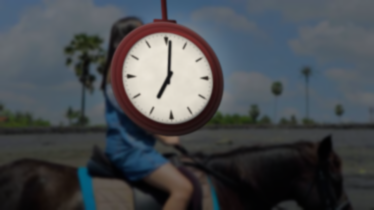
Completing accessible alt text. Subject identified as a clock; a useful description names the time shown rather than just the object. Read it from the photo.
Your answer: 7:01
